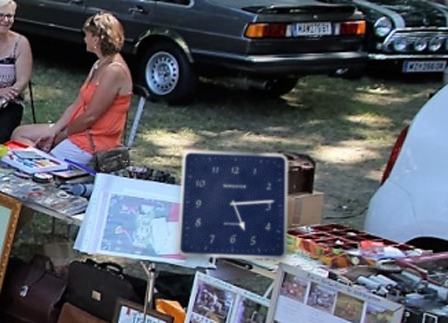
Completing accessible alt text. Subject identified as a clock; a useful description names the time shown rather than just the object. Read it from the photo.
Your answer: 5:14
